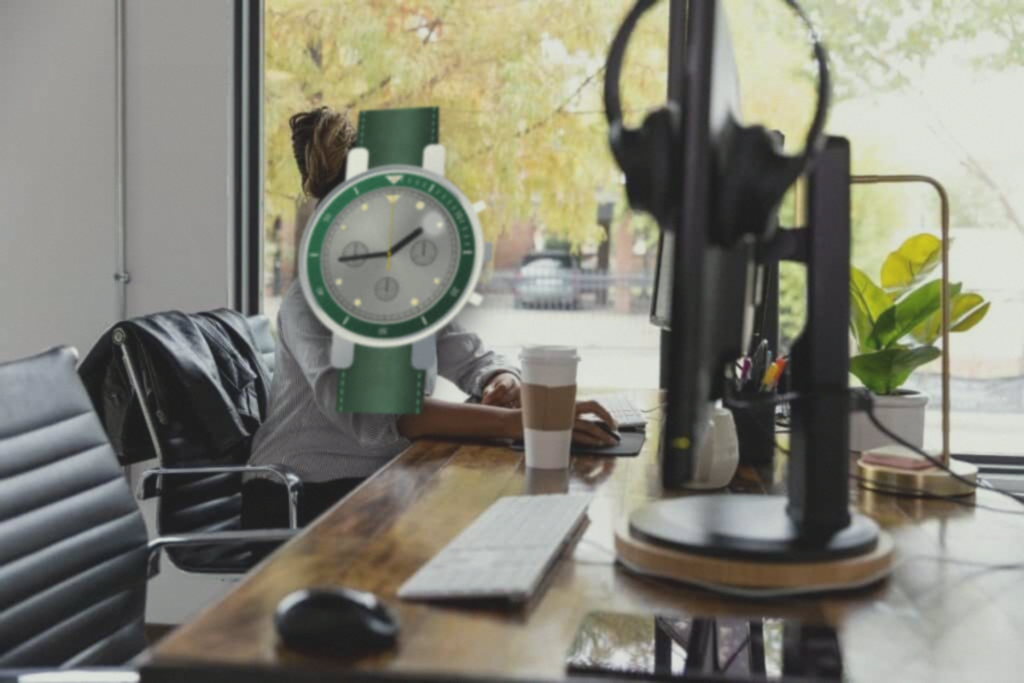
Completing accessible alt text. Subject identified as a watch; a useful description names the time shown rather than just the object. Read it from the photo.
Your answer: 1:44
